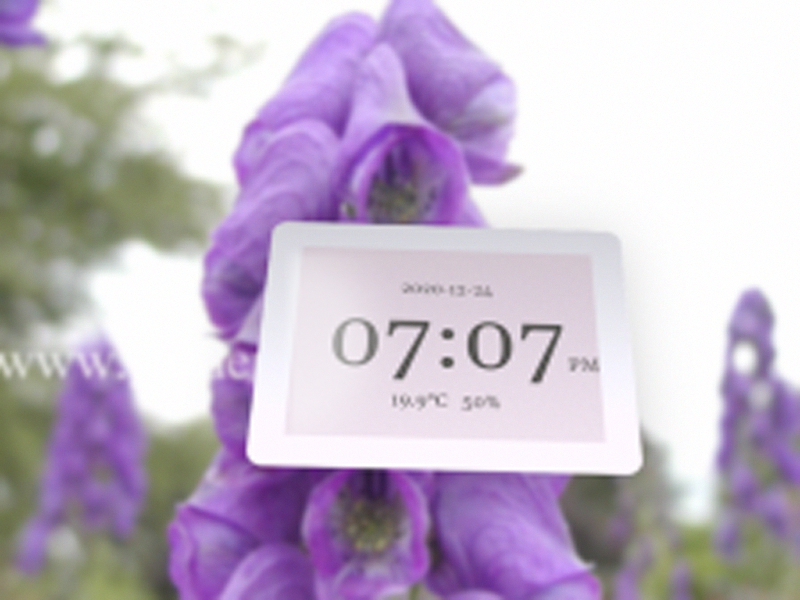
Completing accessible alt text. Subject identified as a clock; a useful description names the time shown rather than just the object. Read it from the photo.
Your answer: 7:07
